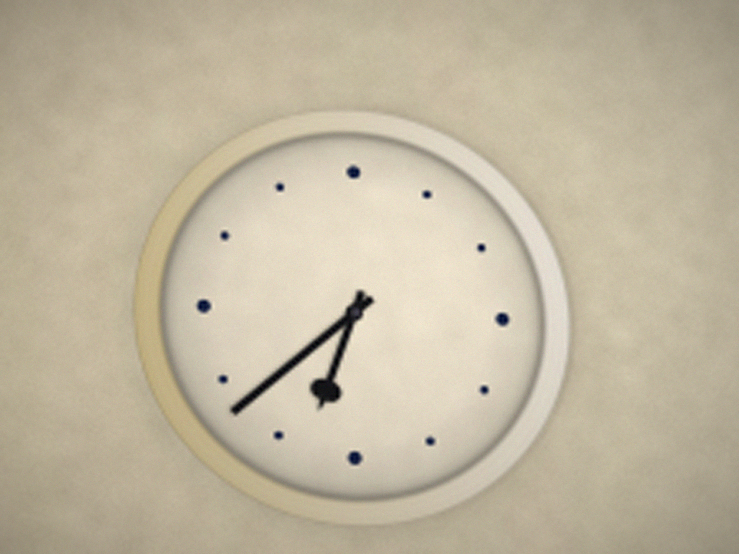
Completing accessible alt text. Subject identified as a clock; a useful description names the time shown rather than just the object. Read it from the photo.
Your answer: 6:38
